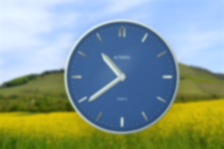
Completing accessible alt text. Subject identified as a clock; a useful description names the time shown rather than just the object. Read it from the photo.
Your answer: 10:39
